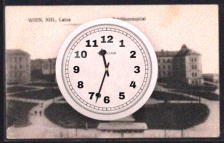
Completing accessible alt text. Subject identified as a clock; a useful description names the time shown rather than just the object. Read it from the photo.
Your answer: 11:33
